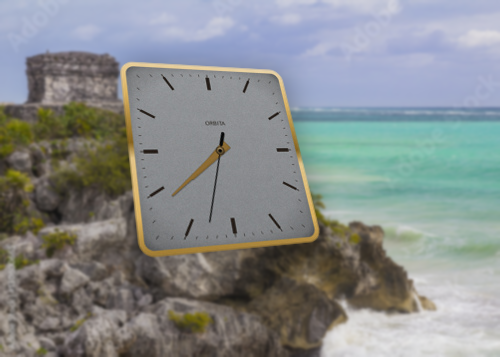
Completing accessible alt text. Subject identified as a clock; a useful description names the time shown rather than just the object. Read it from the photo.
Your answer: 7:38:33
